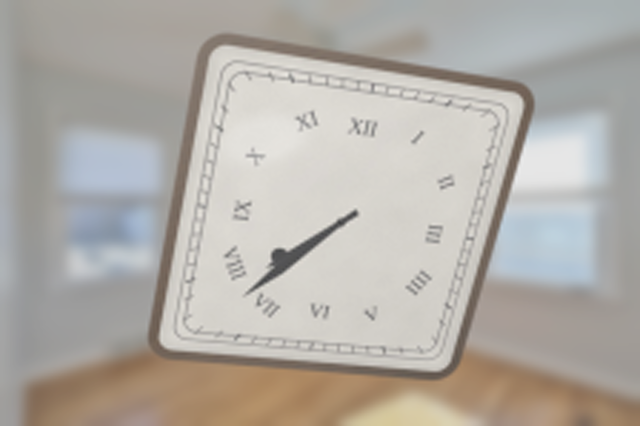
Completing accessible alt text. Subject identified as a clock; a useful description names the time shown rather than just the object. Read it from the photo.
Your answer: 7:37
